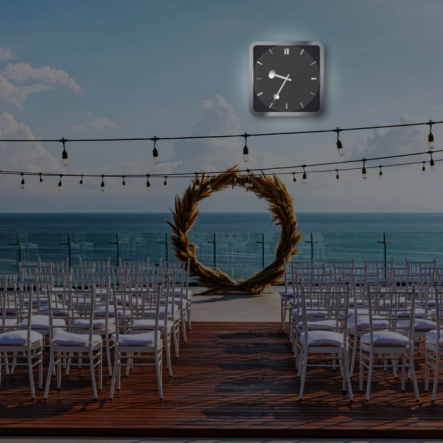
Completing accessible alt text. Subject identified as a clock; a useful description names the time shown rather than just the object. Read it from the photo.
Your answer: 9:35
